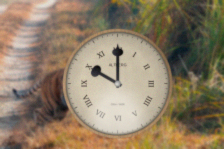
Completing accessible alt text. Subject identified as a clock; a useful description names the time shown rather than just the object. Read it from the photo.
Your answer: 10:00
